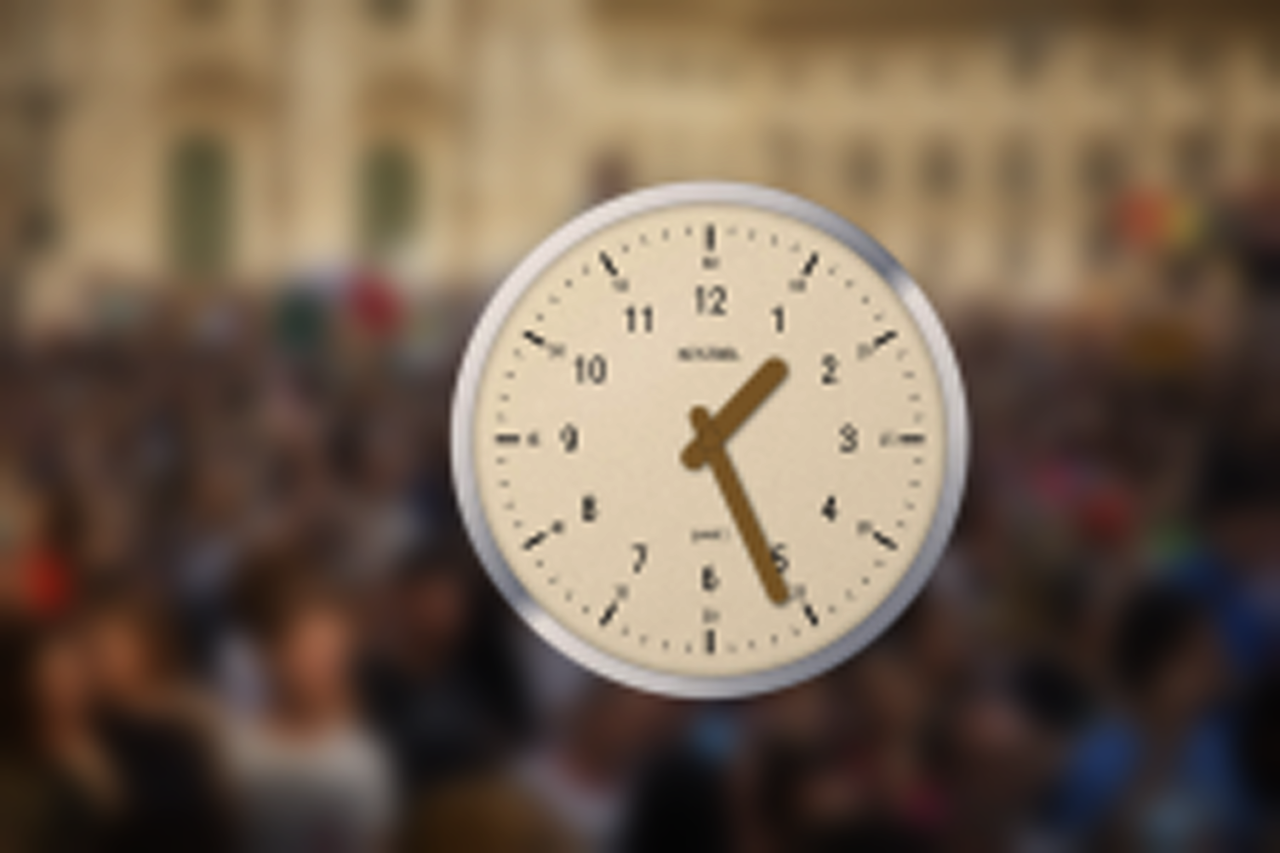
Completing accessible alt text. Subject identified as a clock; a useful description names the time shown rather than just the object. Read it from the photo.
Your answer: 1:26
